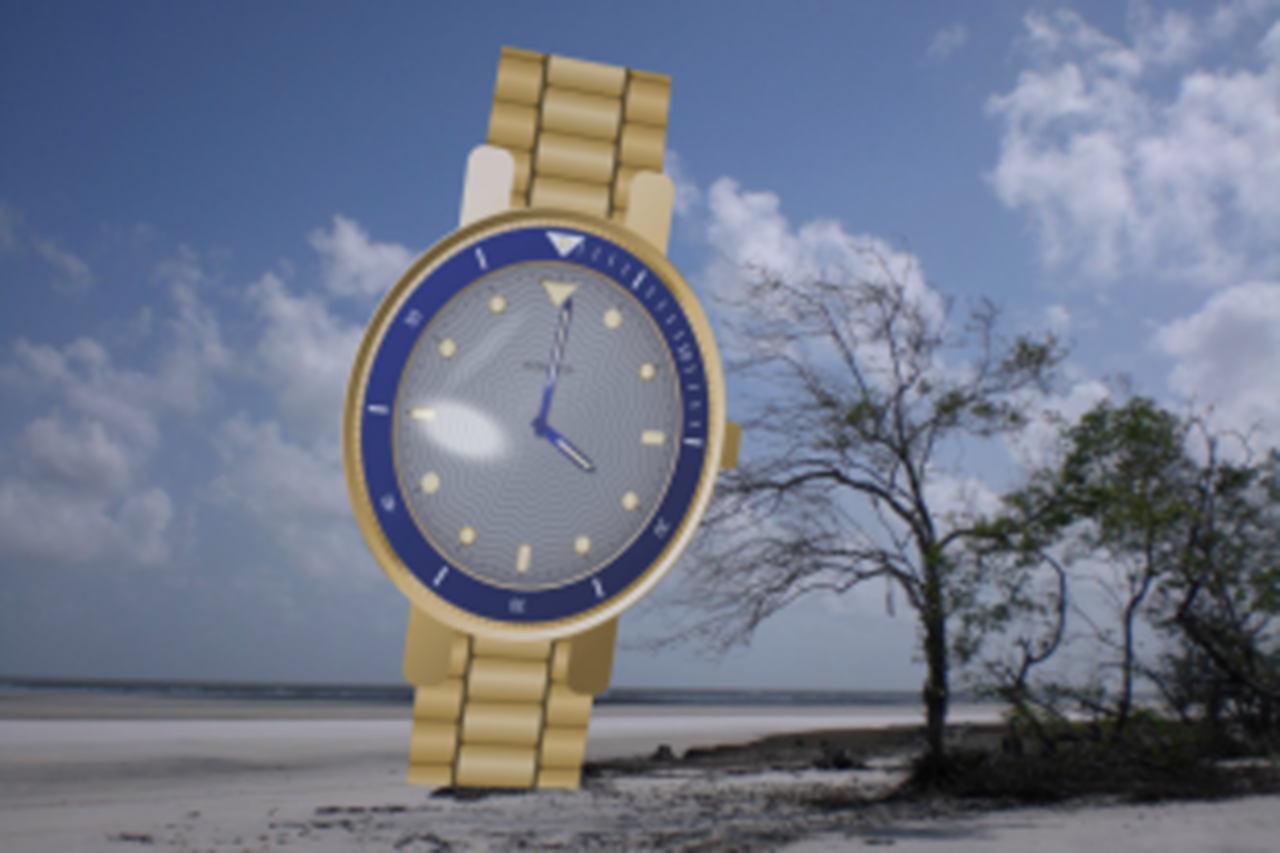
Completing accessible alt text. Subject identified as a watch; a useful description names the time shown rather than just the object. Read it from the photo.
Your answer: 4:01
